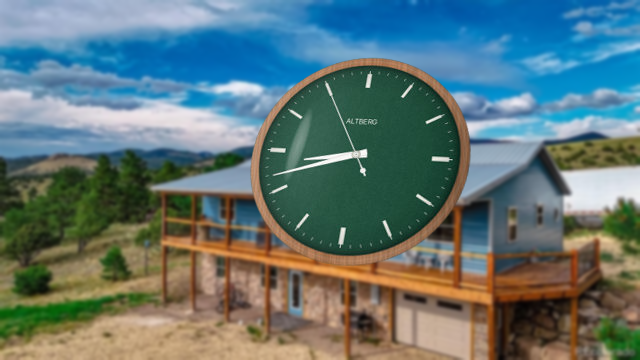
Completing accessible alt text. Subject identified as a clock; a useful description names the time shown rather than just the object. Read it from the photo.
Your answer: 8:41:55
